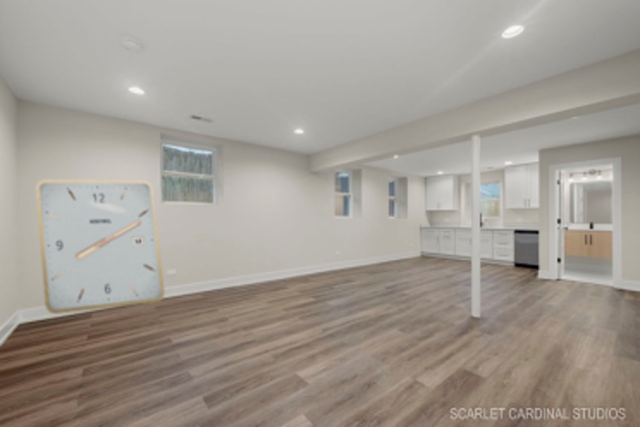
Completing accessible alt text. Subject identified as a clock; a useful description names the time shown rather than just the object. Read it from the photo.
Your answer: 8:11
